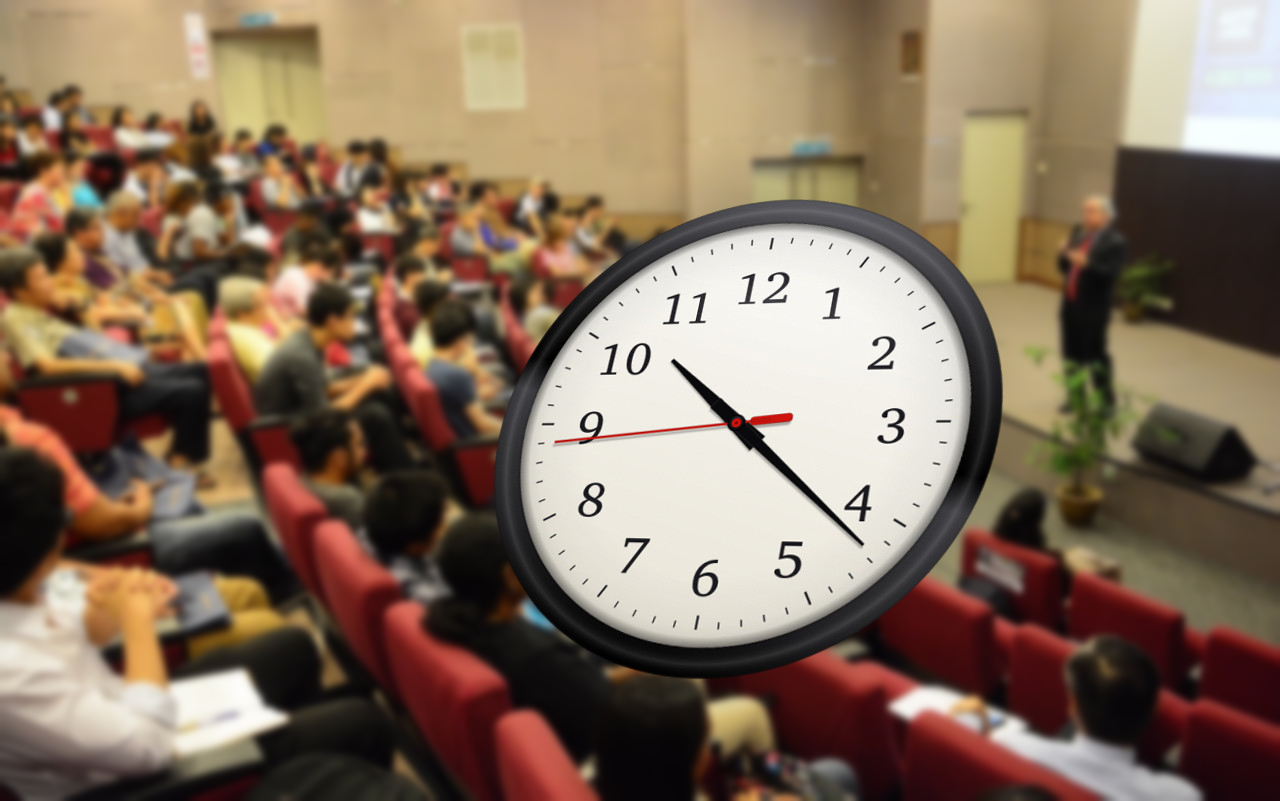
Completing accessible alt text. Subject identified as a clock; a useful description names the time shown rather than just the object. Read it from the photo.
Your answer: 10:21:44
